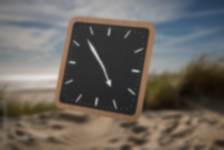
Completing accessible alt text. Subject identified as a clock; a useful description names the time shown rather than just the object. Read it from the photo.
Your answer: 4:53
